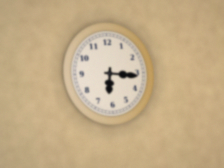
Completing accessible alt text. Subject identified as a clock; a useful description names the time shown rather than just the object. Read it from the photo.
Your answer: 6:16
